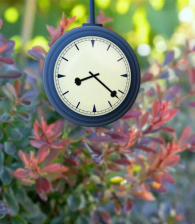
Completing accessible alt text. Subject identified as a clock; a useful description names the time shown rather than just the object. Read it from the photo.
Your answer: 8:22
